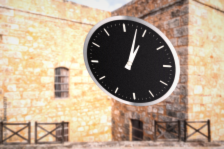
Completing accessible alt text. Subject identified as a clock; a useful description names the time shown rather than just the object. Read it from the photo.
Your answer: 1:03
